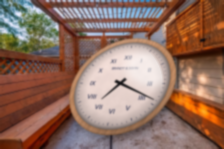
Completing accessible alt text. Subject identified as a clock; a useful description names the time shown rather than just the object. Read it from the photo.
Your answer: 7:19
